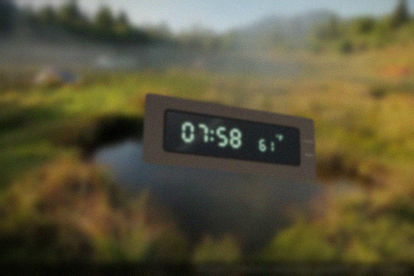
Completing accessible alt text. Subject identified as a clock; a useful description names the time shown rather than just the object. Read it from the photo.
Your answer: 7:58
